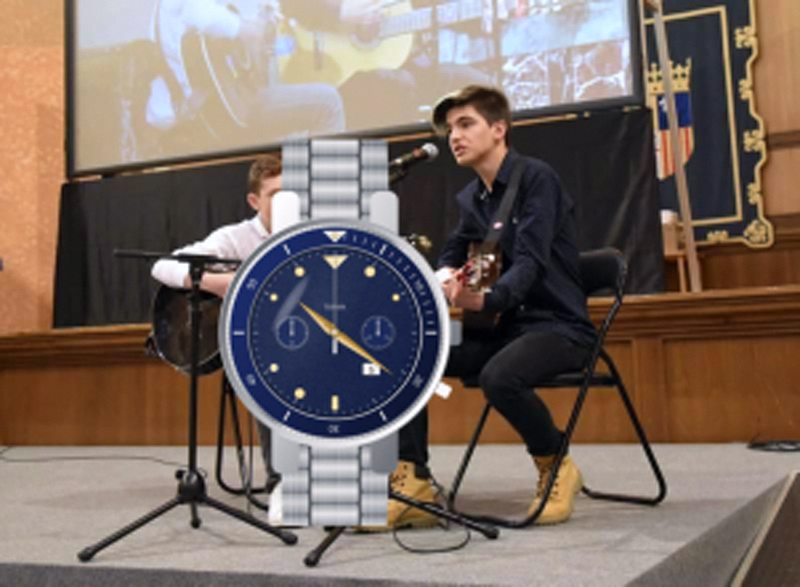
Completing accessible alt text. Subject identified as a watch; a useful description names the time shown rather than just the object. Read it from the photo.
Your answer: 10:21
